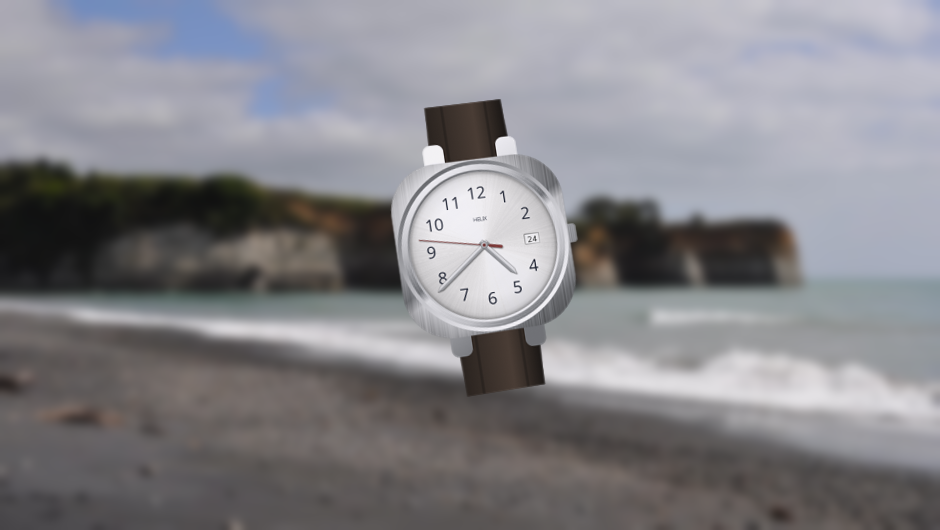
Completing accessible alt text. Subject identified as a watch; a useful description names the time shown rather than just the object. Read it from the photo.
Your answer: 4:38:47
